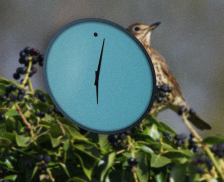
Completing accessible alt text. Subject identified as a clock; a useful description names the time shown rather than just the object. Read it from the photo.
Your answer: 6:02
